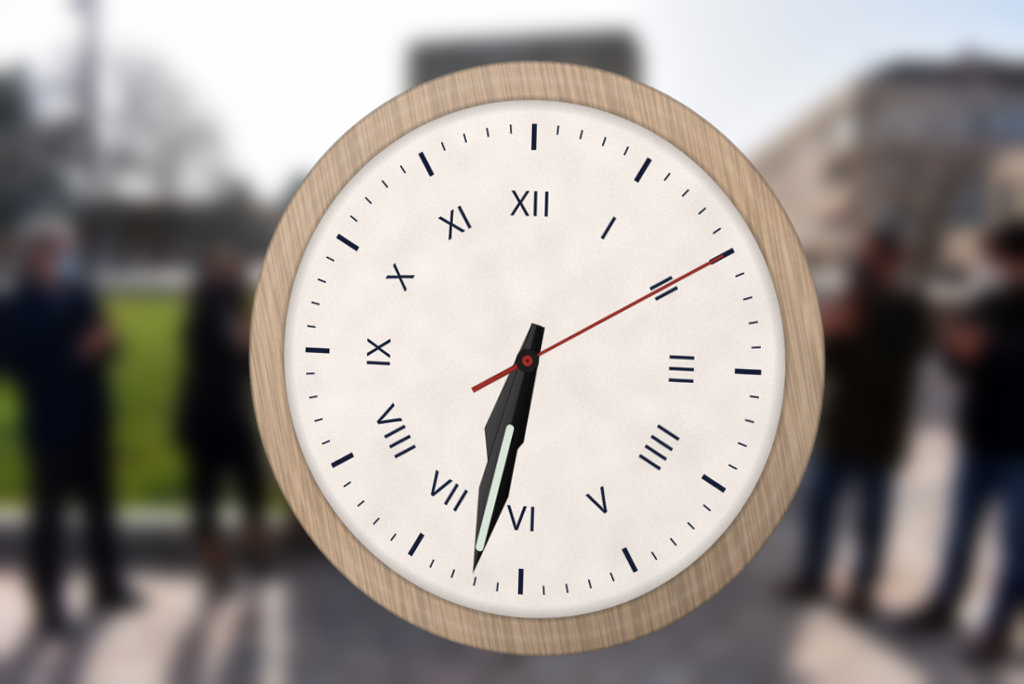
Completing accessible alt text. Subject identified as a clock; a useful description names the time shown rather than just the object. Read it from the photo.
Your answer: 6:32:10
